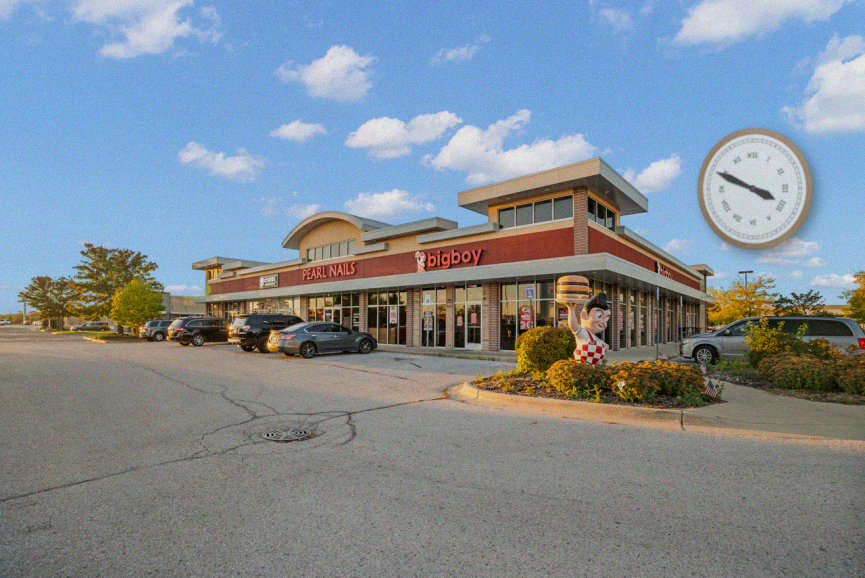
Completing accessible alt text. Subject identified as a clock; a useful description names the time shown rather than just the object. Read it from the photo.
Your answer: 3:49
